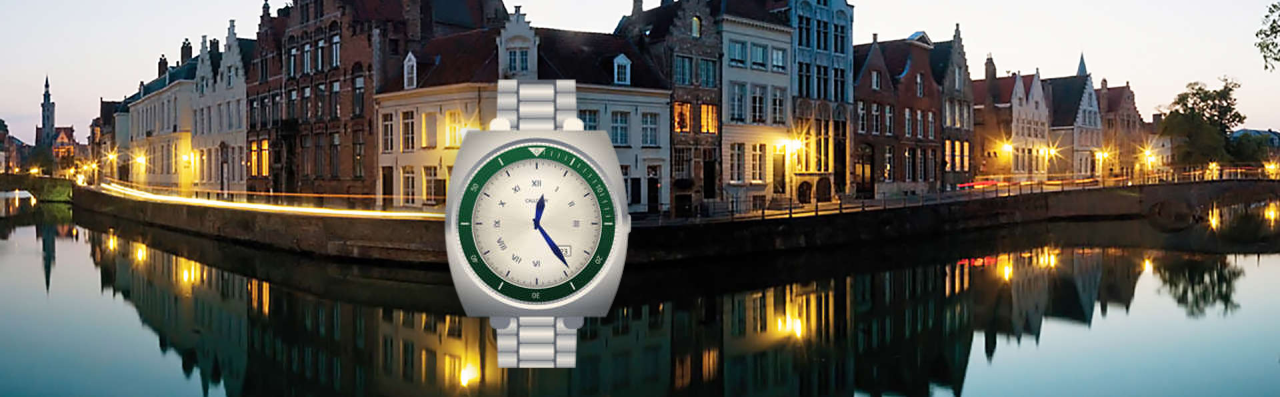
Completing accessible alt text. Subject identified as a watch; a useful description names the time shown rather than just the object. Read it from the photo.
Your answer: 12:24
